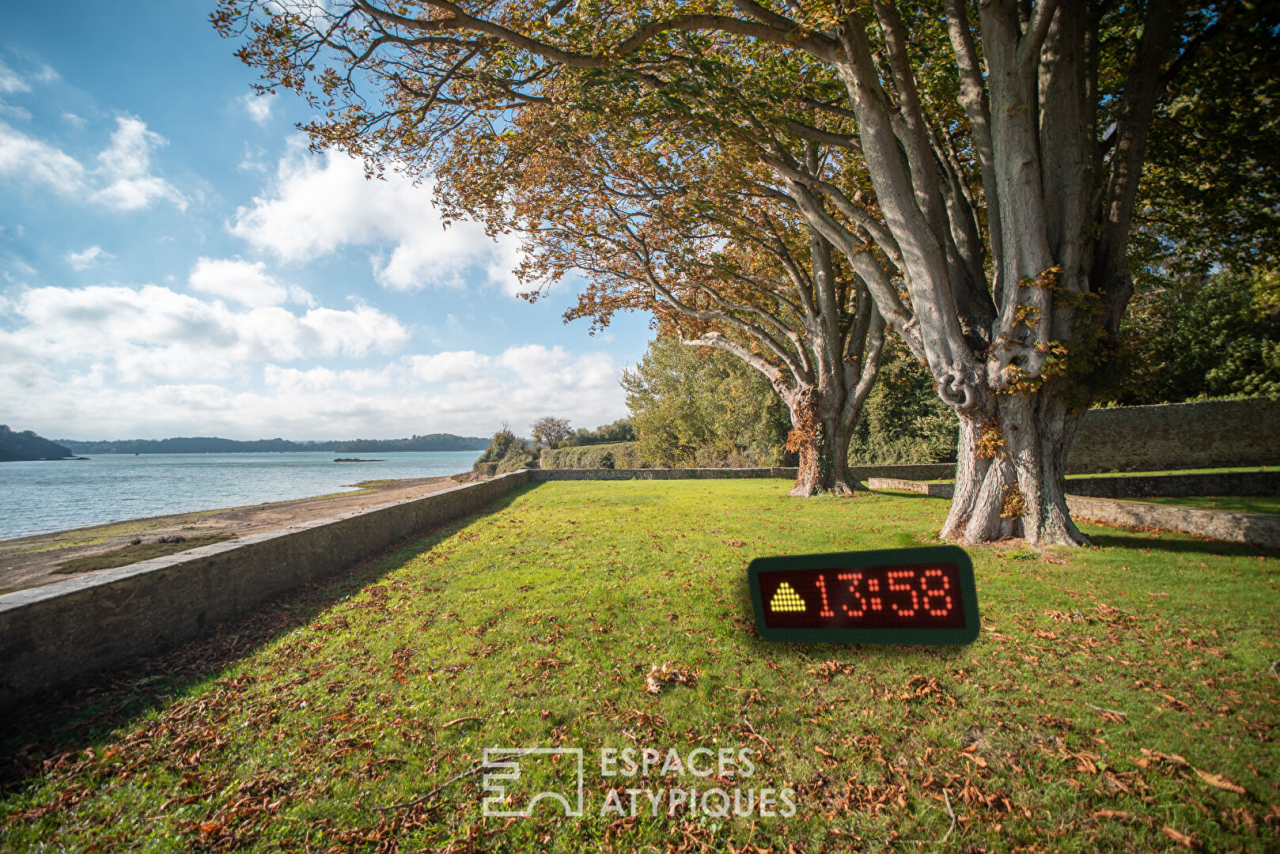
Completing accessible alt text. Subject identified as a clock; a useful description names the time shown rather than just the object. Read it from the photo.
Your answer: 13:58
